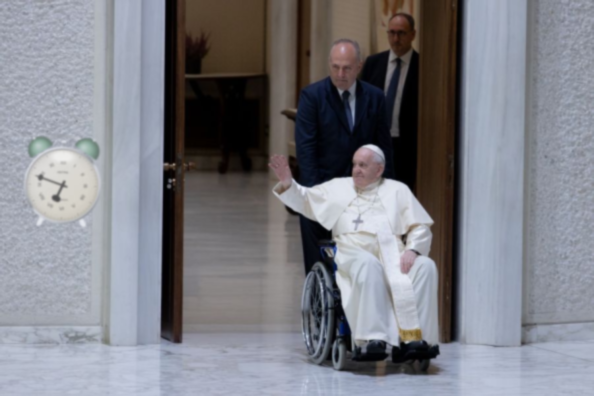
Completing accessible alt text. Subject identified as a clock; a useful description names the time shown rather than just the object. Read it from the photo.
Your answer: 6:48
